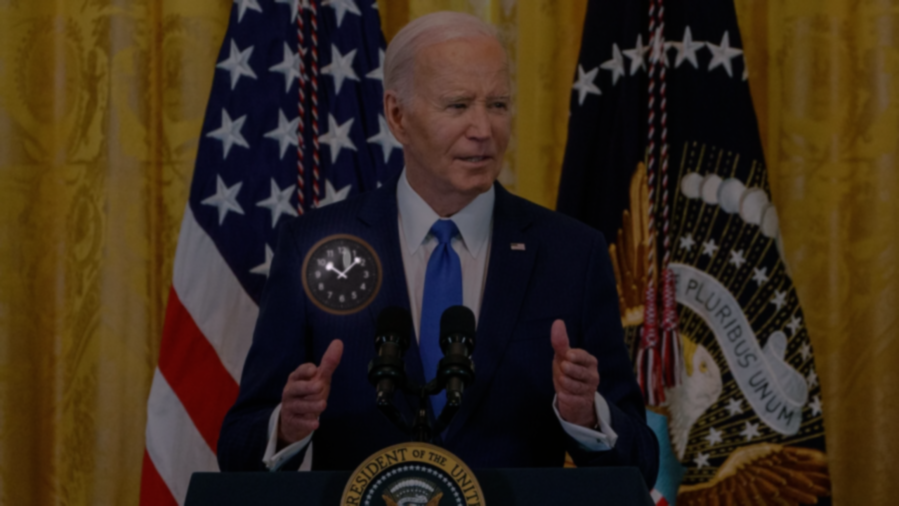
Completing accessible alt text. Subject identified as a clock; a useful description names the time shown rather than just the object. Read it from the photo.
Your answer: 10:08
